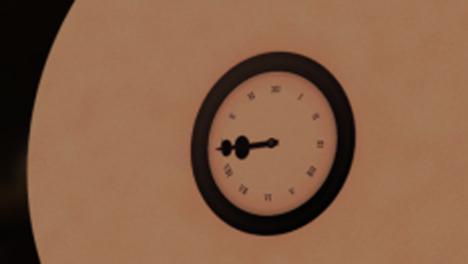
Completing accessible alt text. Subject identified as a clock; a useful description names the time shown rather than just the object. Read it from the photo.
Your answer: 8:44
